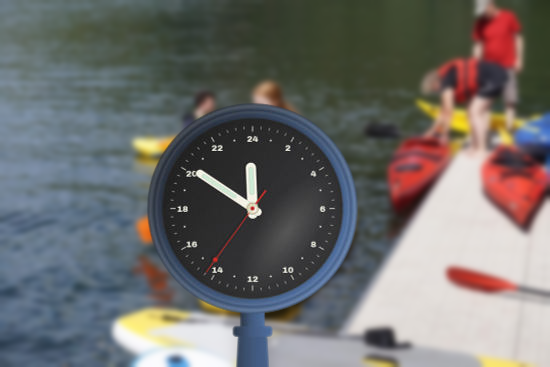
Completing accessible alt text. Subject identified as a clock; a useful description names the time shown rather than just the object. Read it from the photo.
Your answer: 23:50:36
